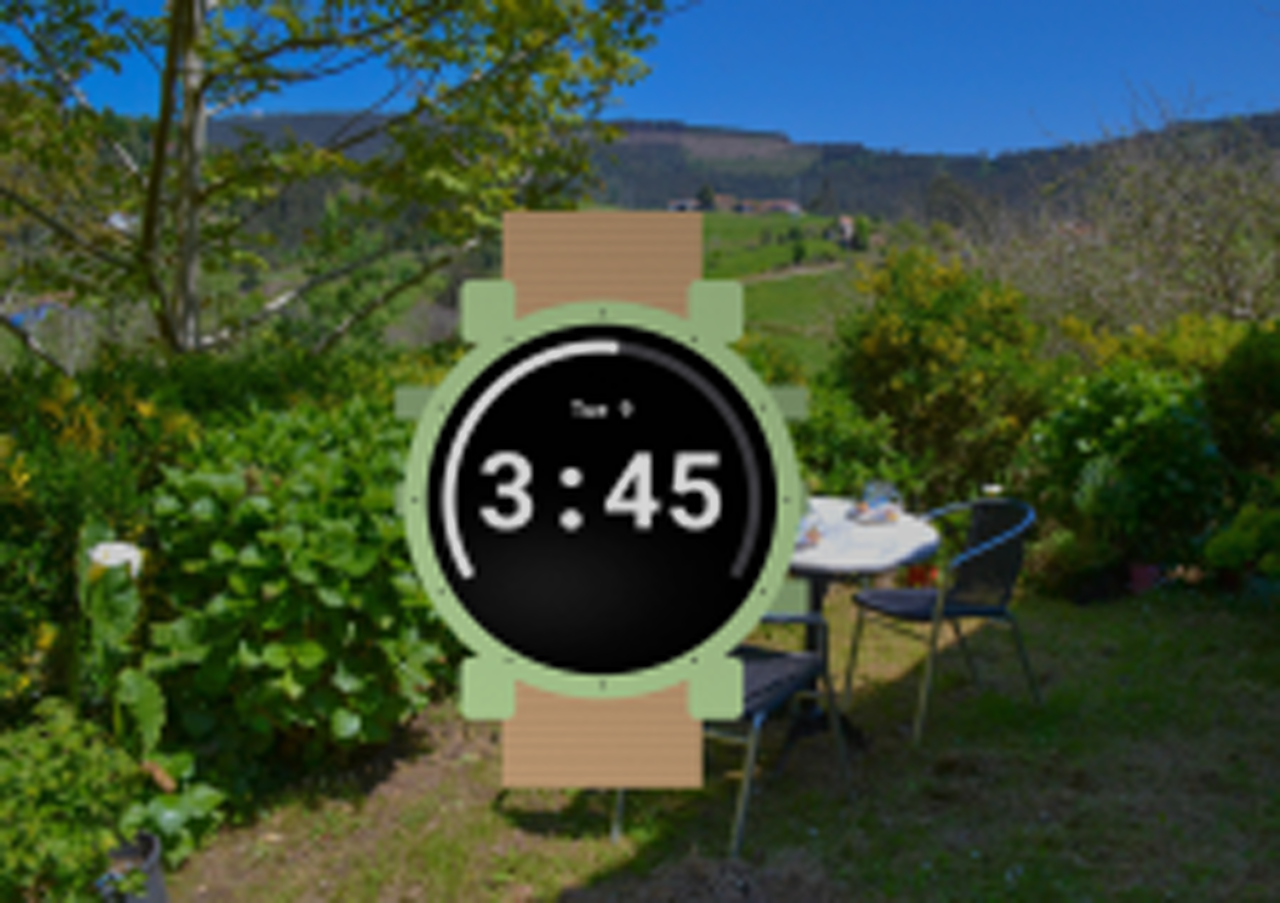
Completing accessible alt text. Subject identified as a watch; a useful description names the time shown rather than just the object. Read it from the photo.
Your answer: 3:45
